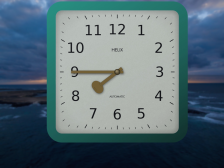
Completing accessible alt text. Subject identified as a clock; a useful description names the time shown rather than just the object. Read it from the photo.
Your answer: 7:45
